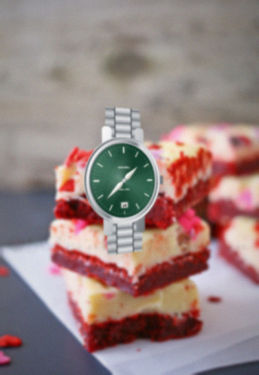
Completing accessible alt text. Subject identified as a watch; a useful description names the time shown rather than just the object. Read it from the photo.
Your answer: 1:38
